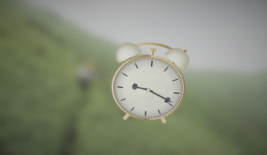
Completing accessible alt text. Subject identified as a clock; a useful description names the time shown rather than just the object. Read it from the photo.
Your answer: 9:19
